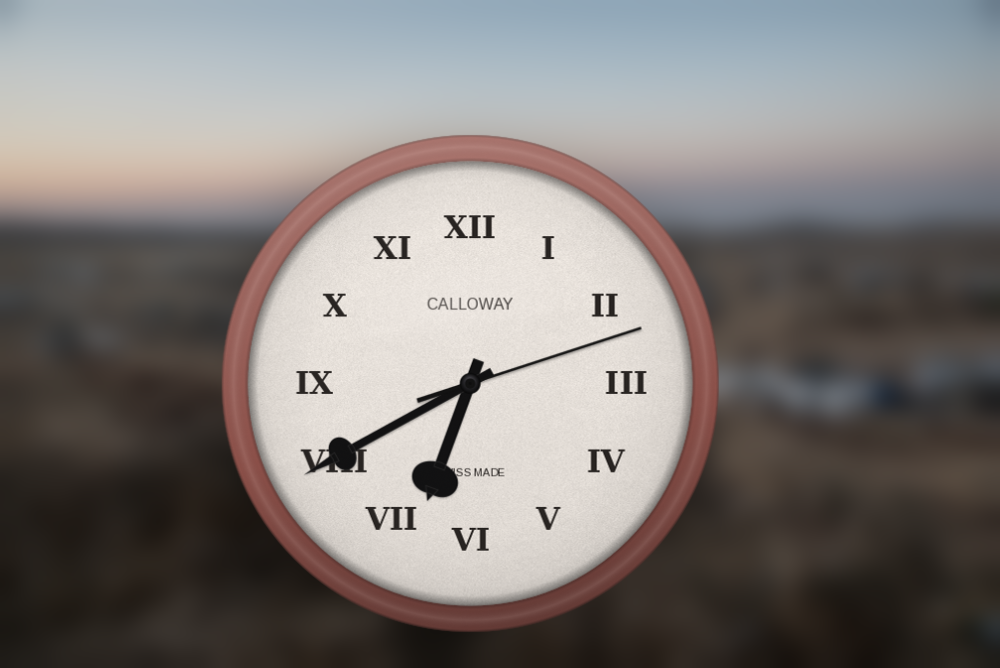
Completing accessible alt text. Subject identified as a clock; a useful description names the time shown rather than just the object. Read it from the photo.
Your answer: 6:40:12
